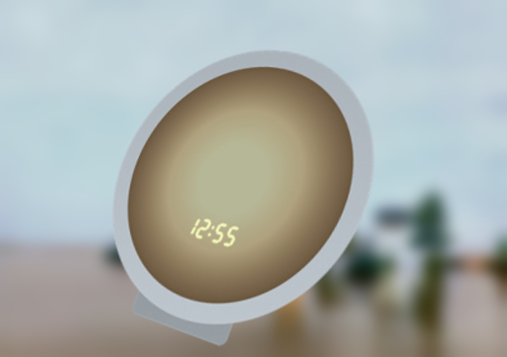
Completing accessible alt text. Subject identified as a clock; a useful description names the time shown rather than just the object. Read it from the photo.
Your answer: 12:55
